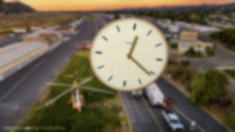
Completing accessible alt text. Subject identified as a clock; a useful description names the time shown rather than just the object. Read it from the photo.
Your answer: 12:21
